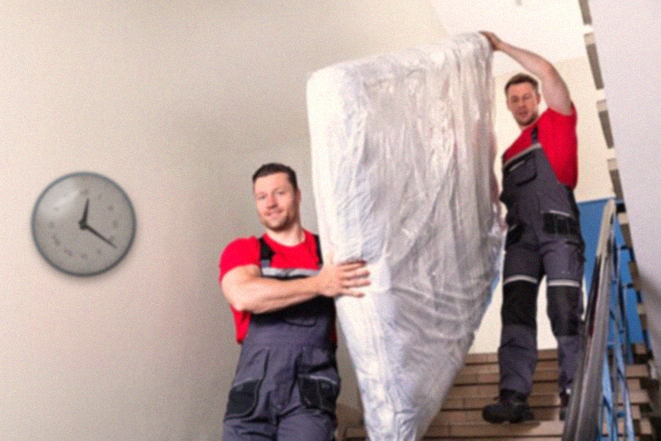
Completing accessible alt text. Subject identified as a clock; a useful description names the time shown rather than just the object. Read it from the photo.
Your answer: 12:21
